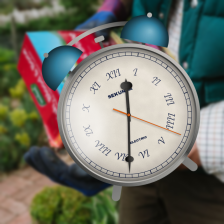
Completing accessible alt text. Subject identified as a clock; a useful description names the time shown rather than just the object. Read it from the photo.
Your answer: 12:33:22
